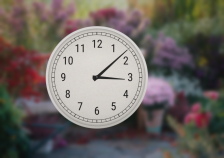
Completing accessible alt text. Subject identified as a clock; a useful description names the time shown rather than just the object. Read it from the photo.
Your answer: 3:08
